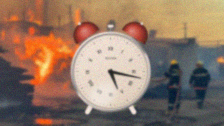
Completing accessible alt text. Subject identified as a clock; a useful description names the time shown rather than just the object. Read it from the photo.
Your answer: 5:17
